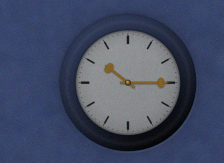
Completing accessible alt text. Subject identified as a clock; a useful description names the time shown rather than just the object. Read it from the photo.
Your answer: 10:15
